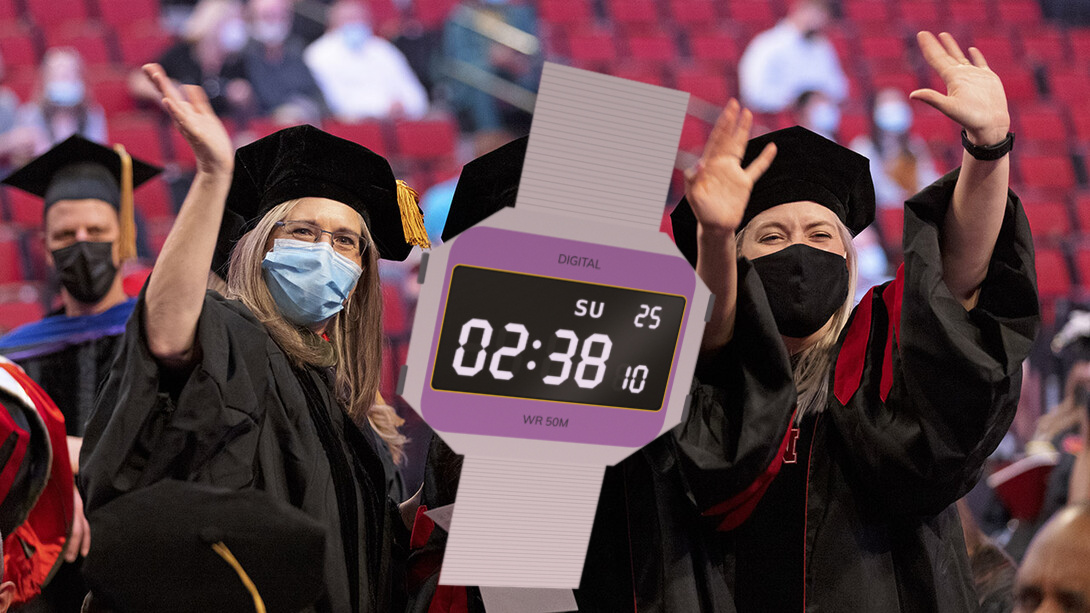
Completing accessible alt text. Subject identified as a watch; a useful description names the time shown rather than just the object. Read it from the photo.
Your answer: 2:38:10
